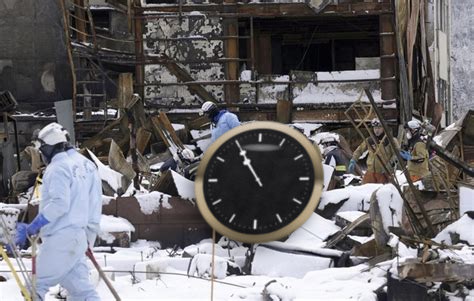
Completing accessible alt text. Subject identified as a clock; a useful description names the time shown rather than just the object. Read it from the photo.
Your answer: 10:55
